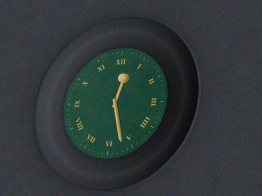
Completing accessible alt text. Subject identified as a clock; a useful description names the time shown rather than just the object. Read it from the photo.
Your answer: 12:27
